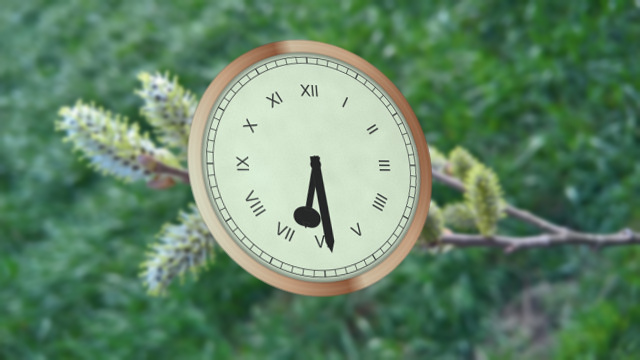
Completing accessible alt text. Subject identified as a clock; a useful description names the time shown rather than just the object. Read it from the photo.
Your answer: 6:29
